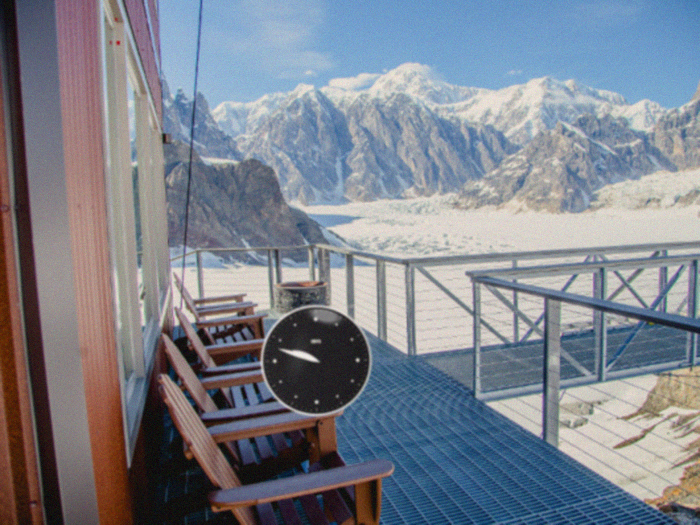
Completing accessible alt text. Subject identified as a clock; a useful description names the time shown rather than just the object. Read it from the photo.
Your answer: 9:48
